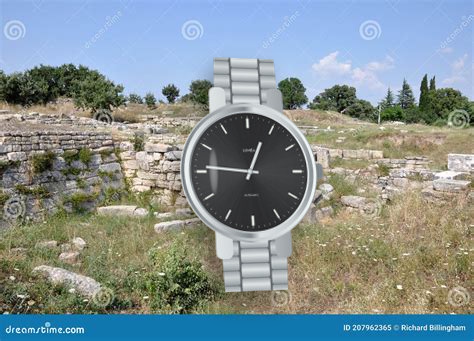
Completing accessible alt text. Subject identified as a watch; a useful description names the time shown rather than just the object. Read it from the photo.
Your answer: 12:46
